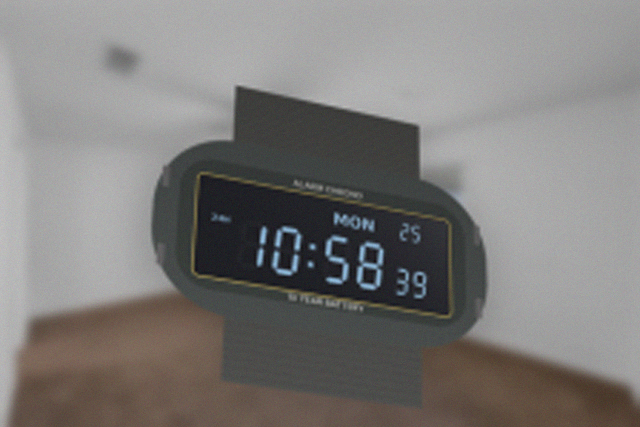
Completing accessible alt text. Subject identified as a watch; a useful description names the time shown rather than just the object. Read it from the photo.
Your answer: 10:58:39
